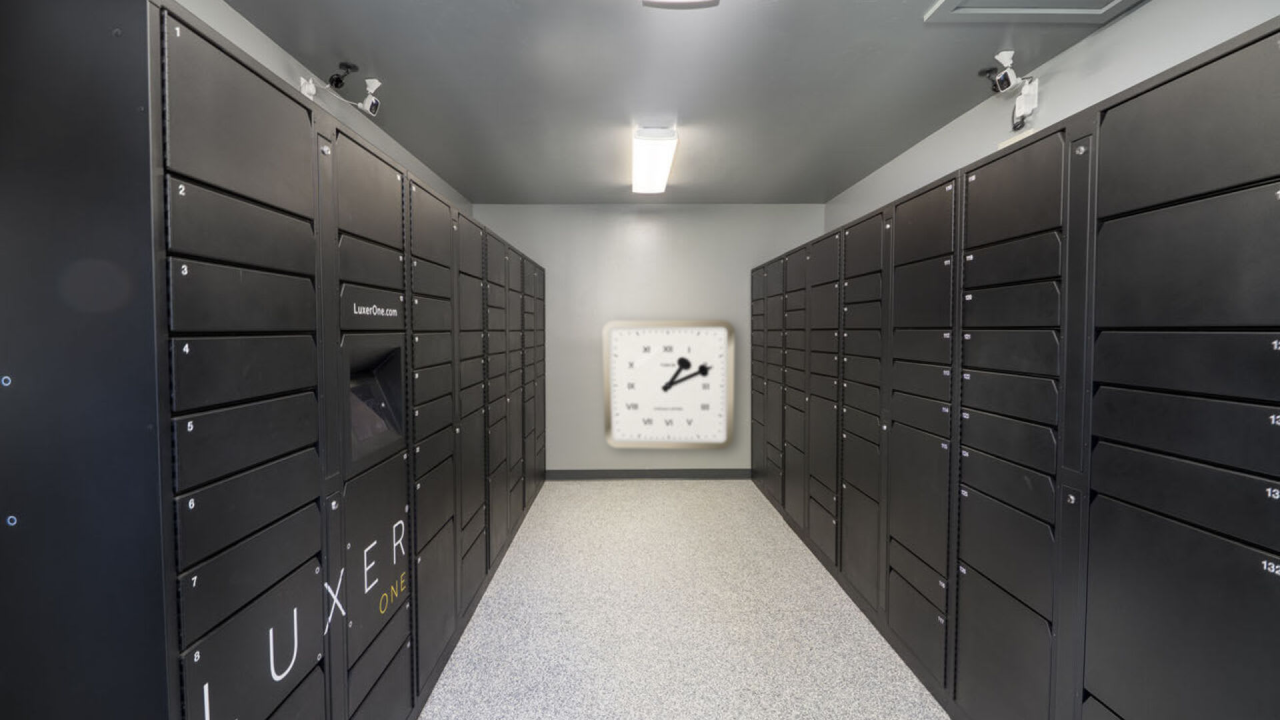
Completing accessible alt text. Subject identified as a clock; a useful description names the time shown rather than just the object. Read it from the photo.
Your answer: 1:11
